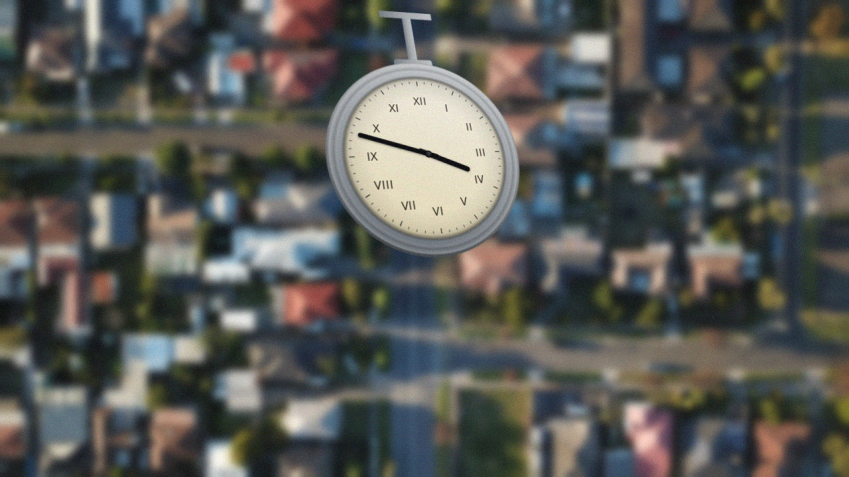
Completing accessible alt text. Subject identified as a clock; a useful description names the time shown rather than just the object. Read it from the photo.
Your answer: 3:48
